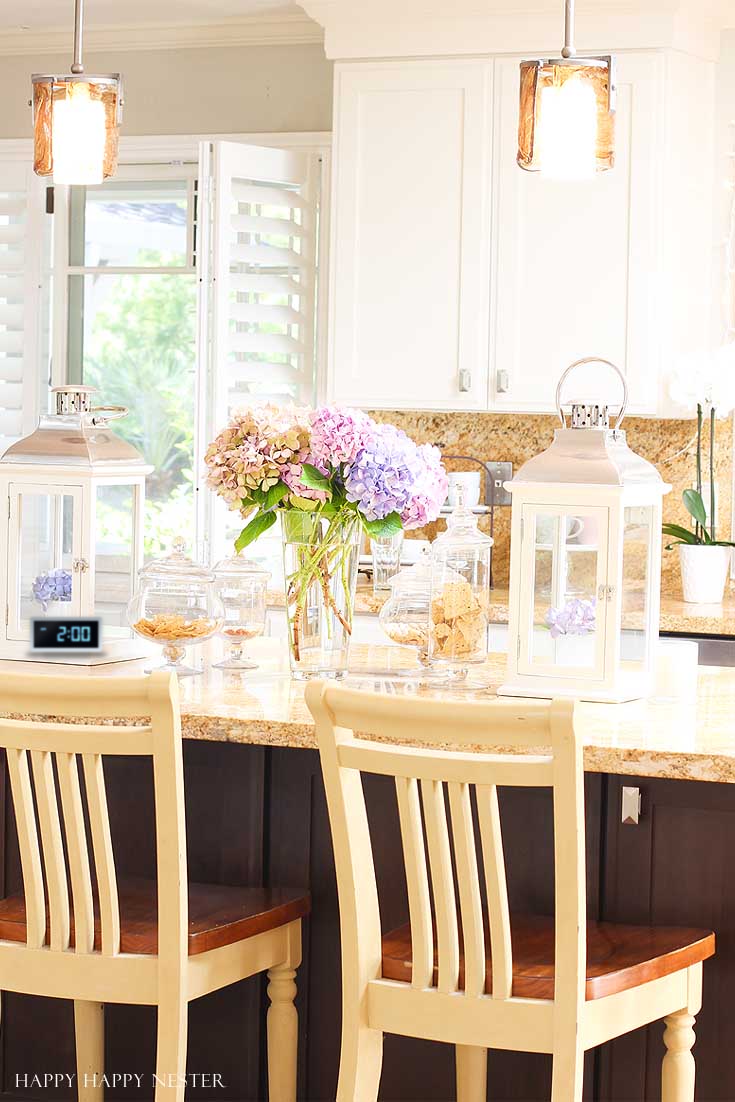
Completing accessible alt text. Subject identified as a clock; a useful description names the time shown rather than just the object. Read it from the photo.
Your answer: 2:00
